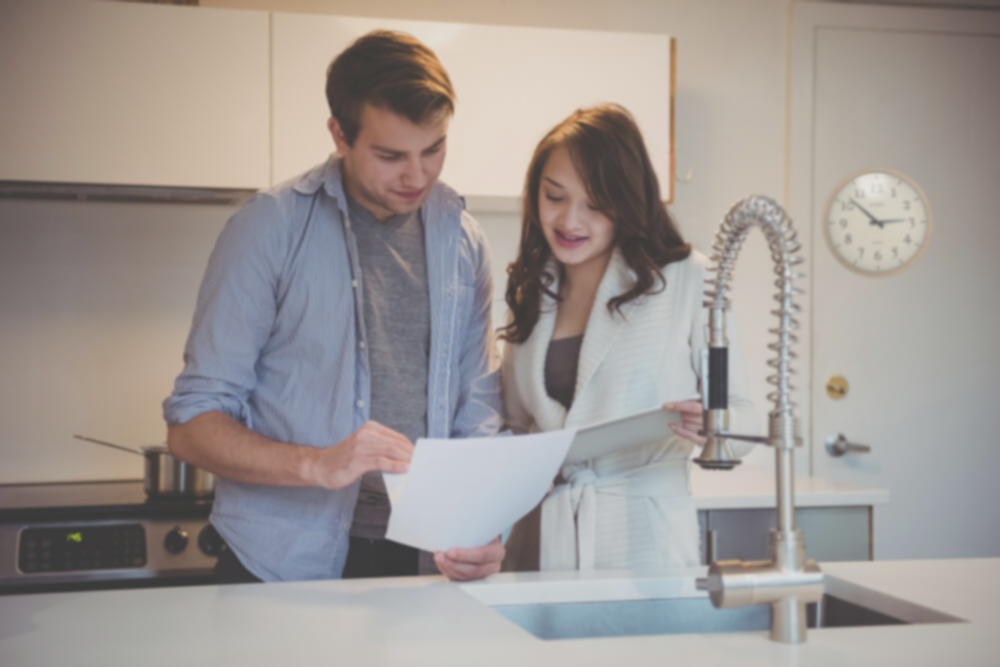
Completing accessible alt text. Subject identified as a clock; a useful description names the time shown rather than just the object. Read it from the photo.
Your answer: 2:52
